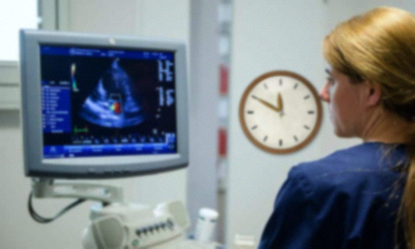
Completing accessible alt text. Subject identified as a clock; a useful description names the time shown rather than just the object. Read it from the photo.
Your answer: 11:50
